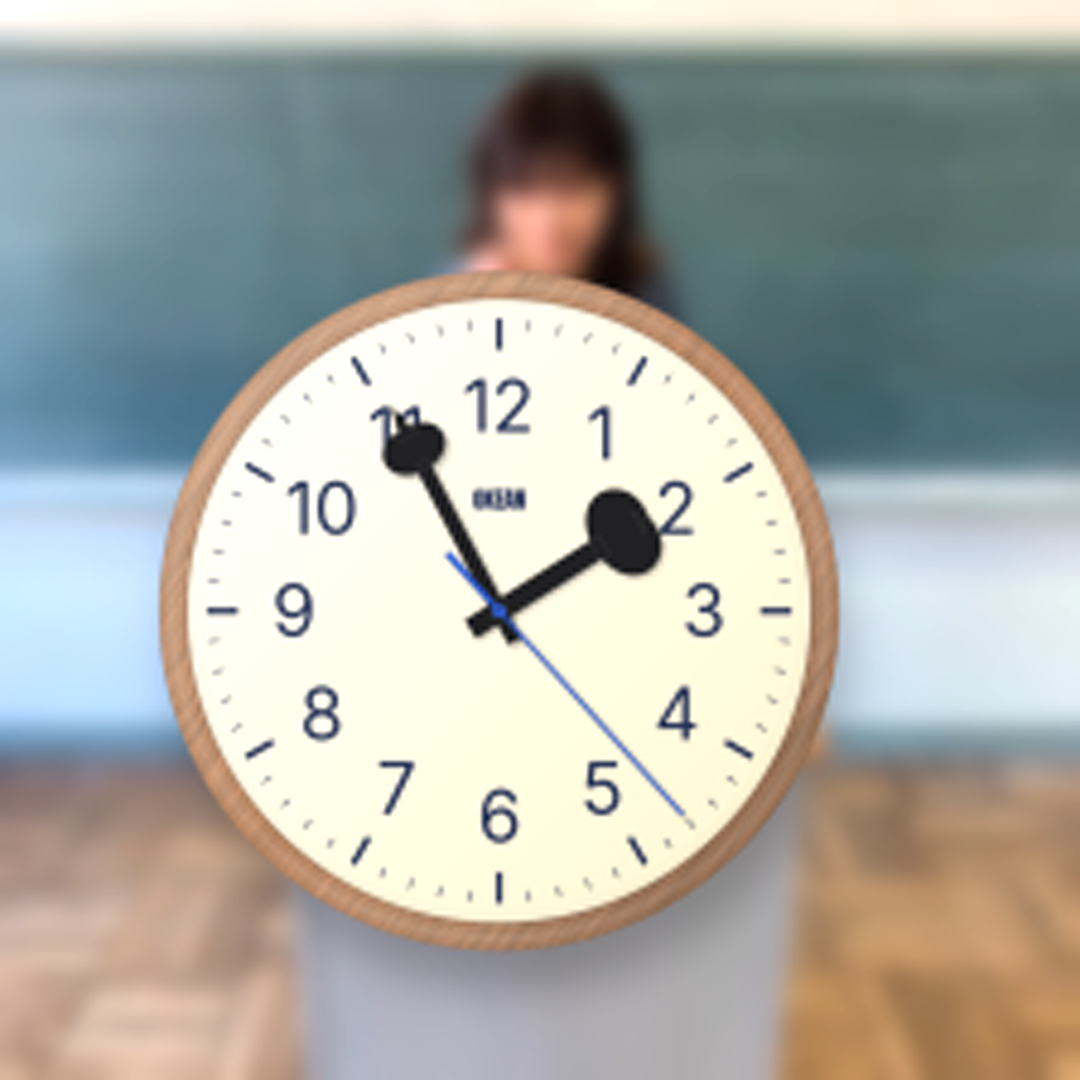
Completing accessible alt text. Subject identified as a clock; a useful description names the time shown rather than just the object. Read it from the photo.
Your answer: 1:55:23
